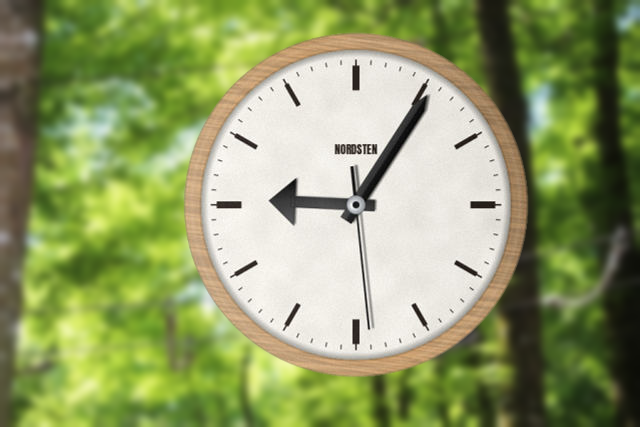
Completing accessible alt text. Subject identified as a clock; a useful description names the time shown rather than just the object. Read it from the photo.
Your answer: 9:05:29
